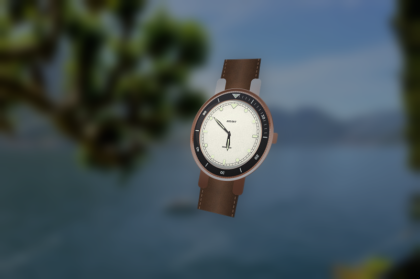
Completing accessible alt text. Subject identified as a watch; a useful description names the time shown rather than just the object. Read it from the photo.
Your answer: 5:51
